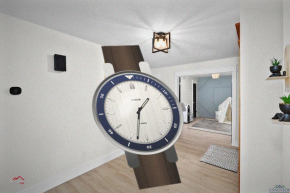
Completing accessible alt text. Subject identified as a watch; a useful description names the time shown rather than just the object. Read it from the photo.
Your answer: 1:33
